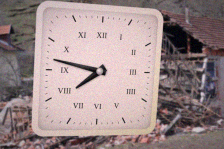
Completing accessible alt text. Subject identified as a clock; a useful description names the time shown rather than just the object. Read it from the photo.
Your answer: 7:47
